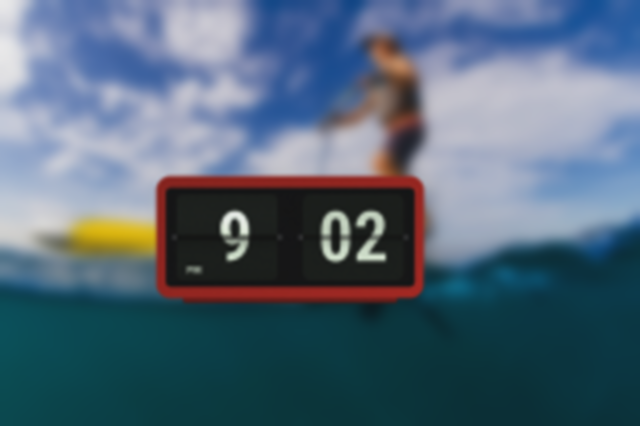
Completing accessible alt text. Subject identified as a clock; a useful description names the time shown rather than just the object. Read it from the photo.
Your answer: 9:02
